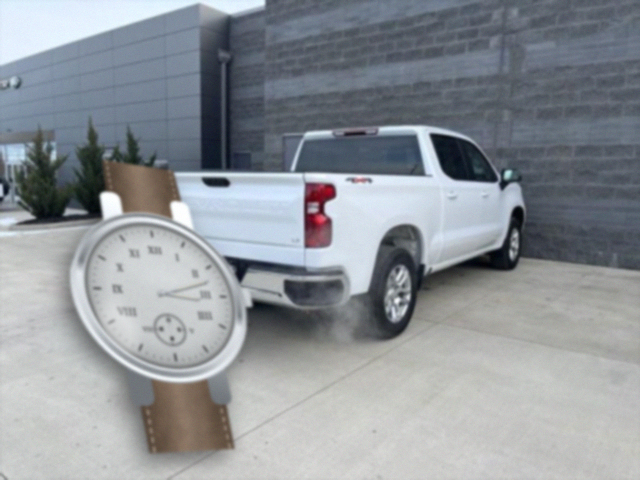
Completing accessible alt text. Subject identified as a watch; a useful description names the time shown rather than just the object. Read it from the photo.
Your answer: 3:12
